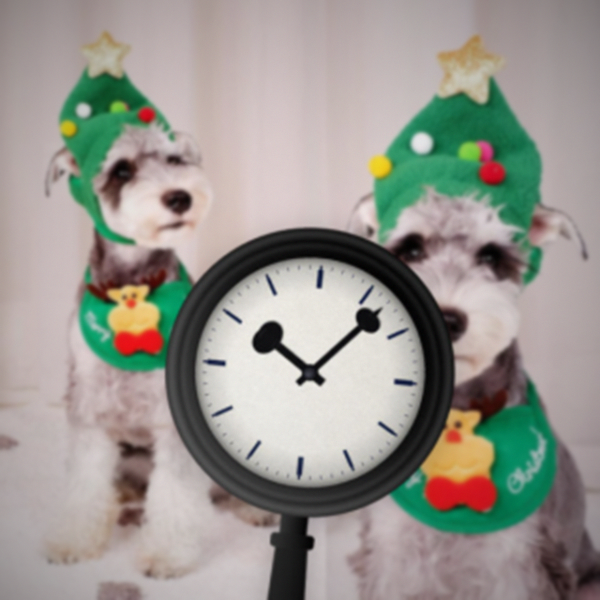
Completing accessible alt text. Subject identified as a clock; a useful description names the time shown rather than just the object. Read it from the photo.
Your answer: 10:07
